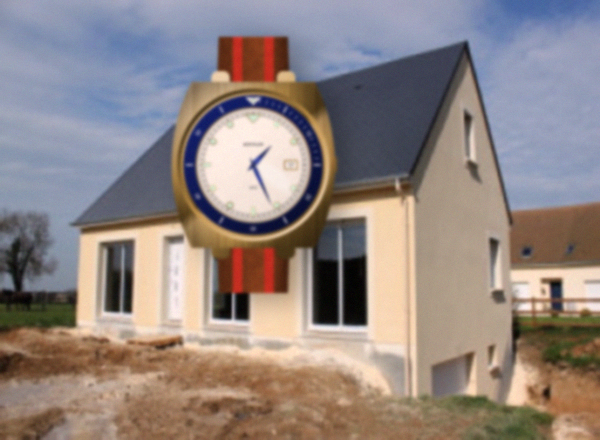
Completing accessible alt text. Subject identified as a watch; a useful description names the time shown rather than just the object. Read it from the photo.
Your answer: 1:26
